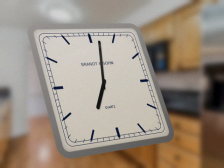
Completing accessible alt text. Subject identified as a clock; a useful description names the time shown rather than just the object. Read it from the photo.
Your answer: 7:02
